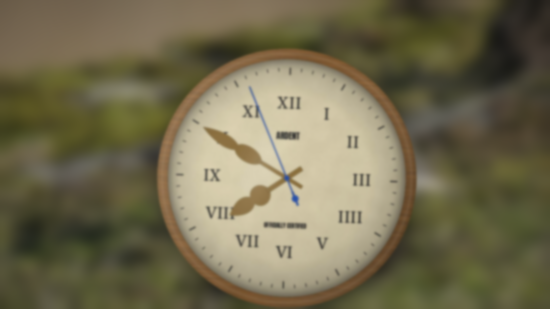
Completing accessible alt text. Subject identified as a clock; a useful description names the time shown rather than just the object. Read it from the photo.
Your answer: 7:49:56
